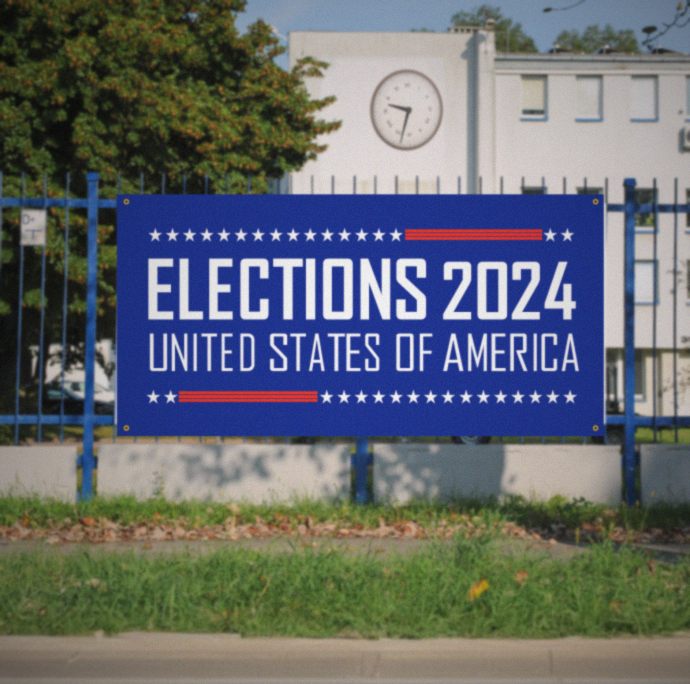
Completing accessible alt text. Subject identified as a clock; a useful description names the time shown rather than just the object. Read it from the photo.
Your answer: 9:33
